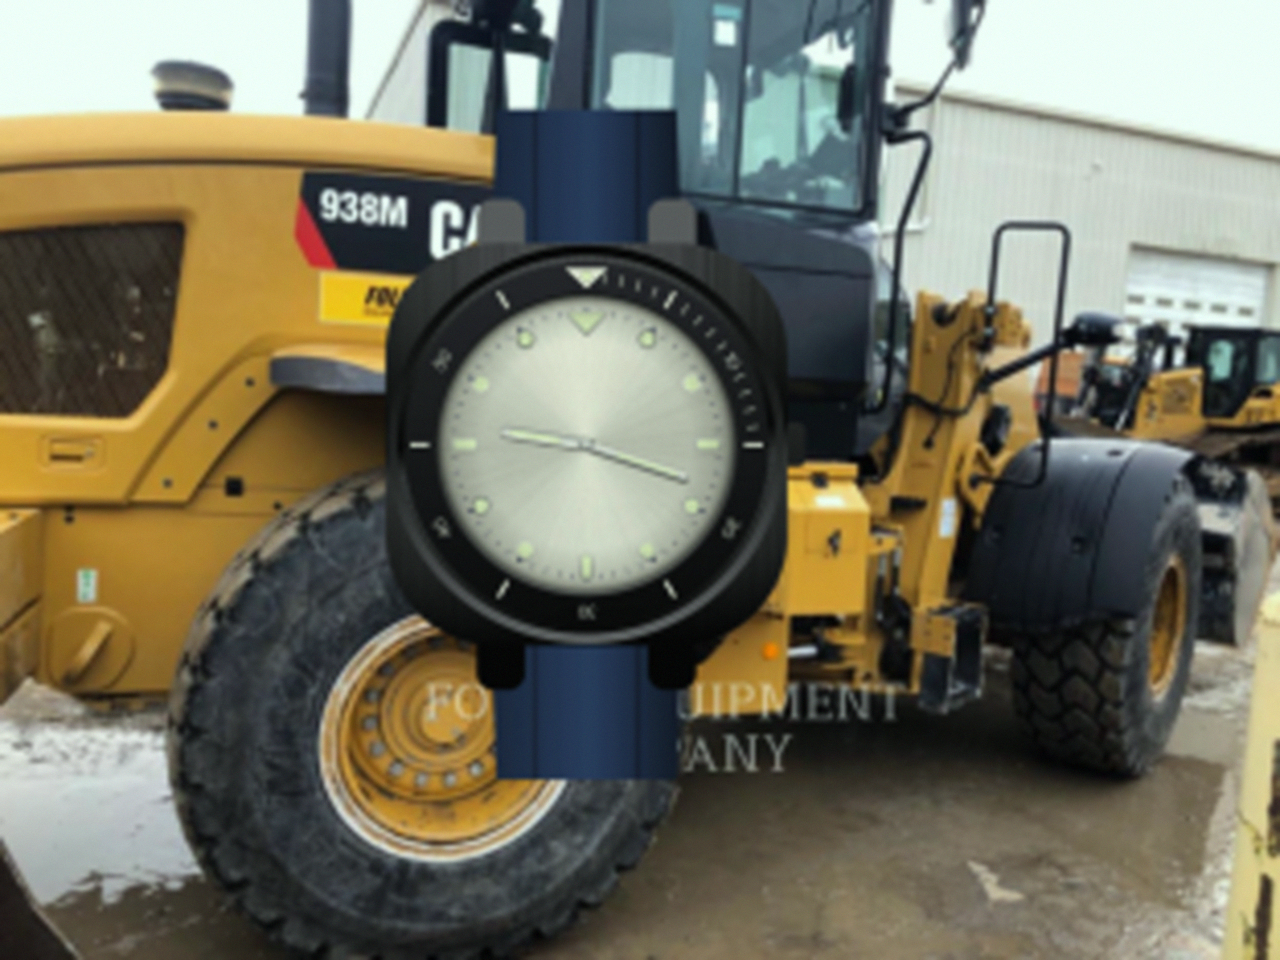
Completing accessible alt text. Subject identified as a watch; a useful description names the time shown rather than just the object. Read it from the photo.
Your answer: 9:18
